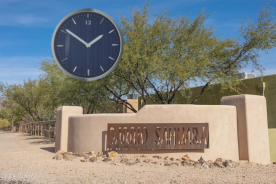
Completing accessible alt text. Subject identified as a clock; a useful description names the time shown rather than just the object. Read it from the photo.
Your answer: 1:51
